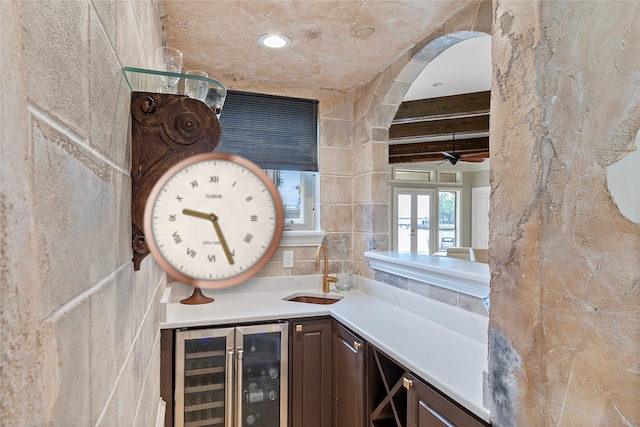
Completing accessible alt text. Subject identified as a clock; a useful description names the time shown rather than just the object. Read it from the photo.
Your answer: 9:26
